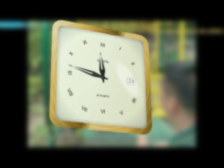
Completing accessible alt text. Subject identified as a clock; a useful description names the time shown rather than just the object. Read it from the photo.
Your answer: 11:47
